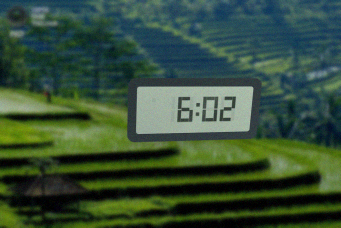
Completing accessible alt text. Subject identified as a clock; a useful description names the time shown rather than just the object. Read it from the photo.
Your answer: 6:02
